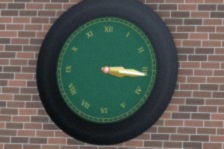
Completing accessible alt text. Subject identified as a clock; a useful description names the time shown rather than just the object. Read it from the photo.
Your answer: 3:16
